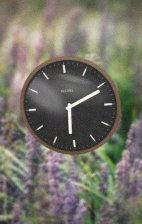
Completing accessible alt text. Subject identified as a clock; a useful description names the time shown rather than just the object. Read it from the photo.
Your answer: 6:11
